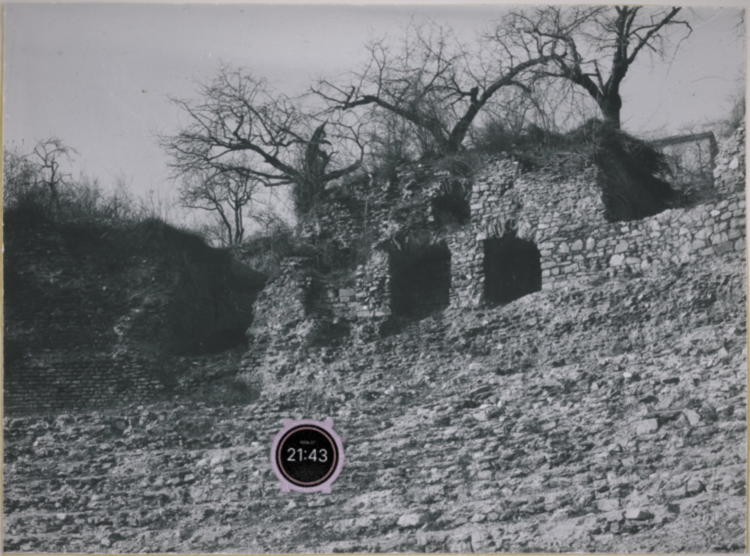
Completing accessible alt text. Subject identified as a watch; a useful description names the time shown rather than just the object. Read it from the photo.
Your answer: 21:43
